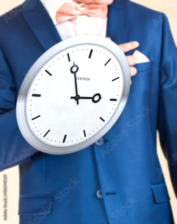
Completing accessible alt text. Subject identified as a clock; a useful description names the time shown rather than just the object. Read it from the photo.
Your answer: 2:56
